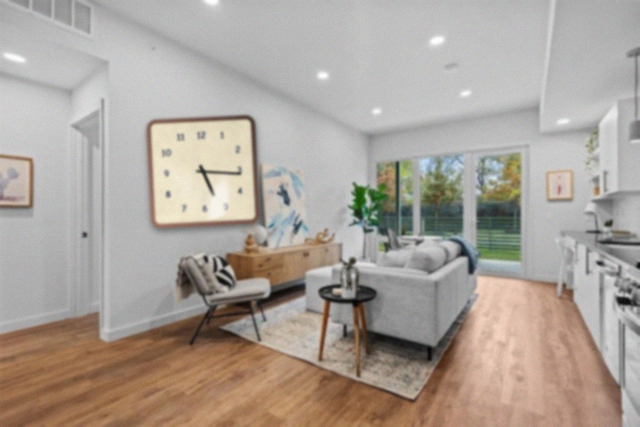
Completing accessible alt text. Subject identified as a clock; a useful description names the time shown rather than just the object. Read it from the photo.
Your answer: 5:16
